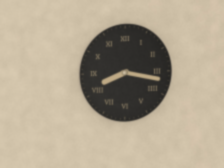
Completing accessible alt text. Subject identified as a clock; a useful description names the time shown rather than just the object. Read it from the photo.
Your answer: 8:17
